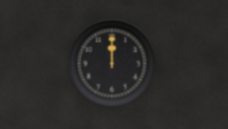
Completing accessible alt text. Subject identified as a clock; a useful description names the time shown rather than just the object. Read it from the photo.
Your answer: 12:00
